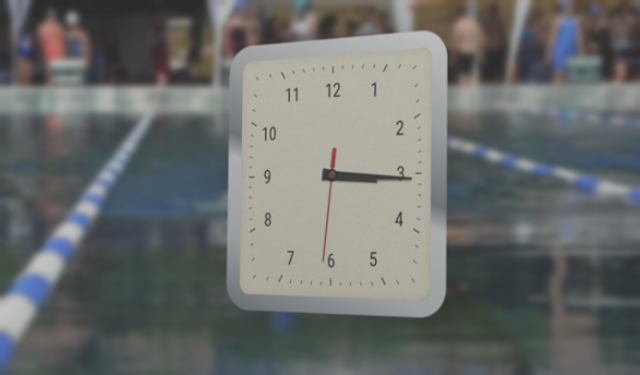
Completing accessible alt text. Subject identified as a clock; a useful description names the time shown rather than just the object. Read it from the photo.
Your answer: 3:15:31
